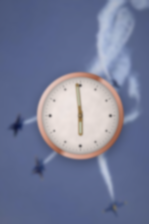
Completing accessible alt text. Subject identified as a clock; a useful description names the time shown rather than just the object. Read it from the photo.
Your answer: 5:59
